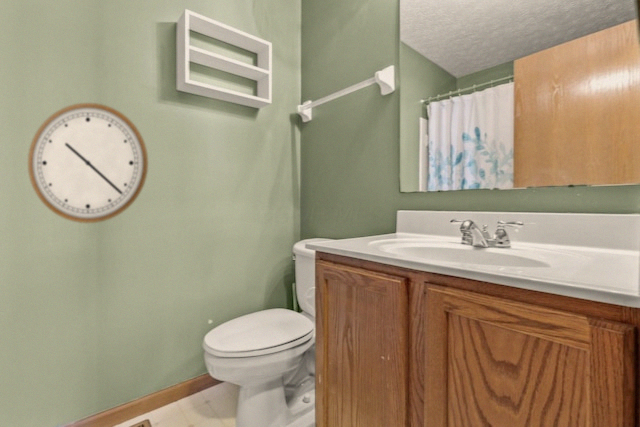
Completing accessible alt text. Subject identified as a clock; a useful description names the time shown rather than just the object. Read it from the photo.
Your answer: 10:22
